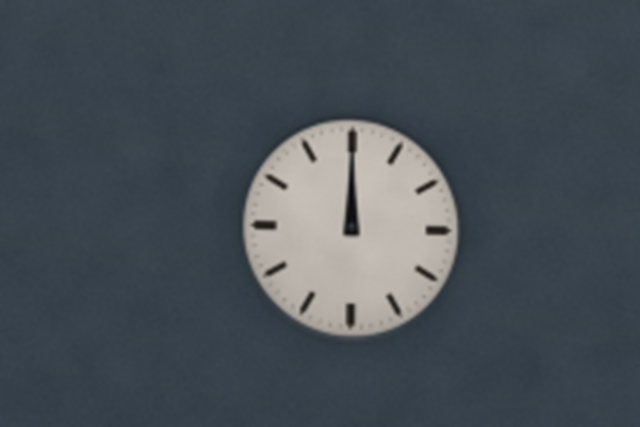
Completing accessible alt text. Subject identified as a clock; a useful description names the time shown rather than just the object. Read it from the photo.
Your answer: 12:00
